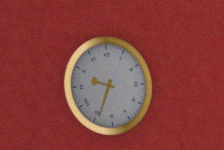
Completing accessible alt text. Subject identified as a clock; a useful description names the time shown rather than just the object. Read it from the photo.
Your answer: 9:34
